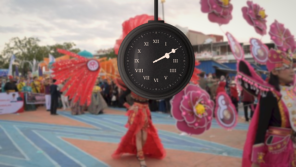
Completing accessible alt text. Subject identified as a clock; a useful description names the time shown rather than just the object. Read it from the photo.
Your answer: 2:10
